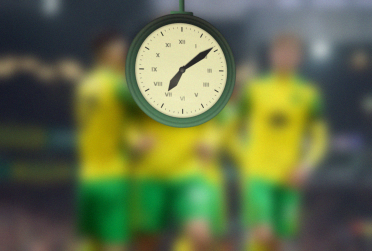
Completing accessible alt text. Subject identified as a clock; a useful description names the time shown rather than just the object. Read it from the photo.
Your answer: 7:09
